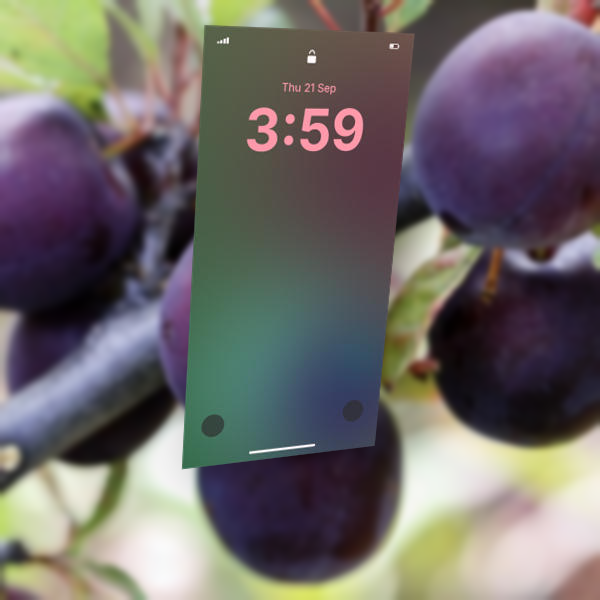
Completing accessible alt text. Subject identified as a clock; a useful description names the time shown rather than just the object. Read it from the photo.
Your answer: 3:59
